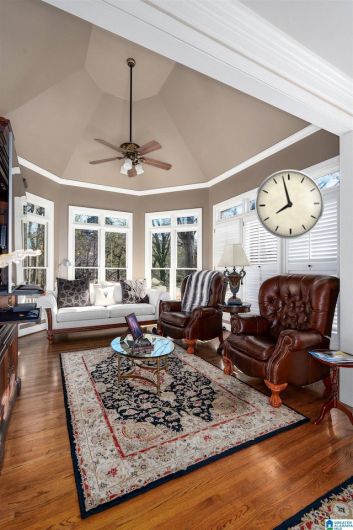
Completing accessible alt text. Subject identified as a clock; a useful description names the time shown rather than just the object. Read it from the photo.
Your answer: 7:58
